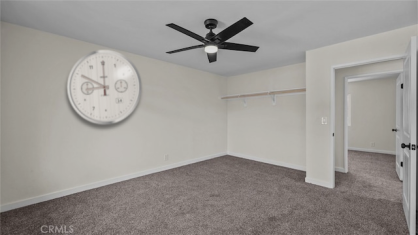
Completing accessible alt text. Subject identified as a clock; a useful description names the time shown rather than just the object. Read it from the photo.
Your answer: 8:50
